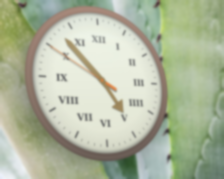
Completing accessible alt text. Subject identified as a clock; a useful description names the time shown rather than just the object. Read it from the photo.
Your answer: 4:52:50
